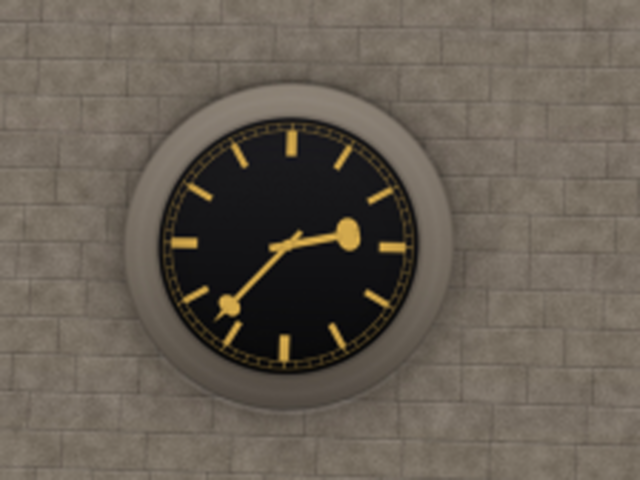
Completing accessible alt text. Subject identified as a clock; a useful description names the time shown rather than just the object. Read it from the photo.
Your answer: 2:37
